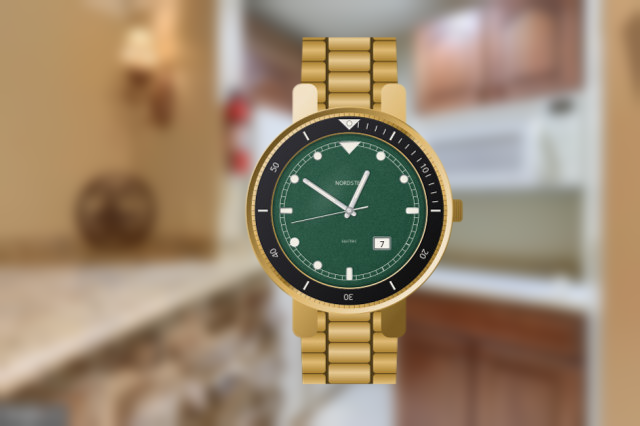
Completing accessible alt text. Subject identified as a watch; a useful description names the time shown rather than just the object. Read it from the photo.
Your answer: 12:50:43
